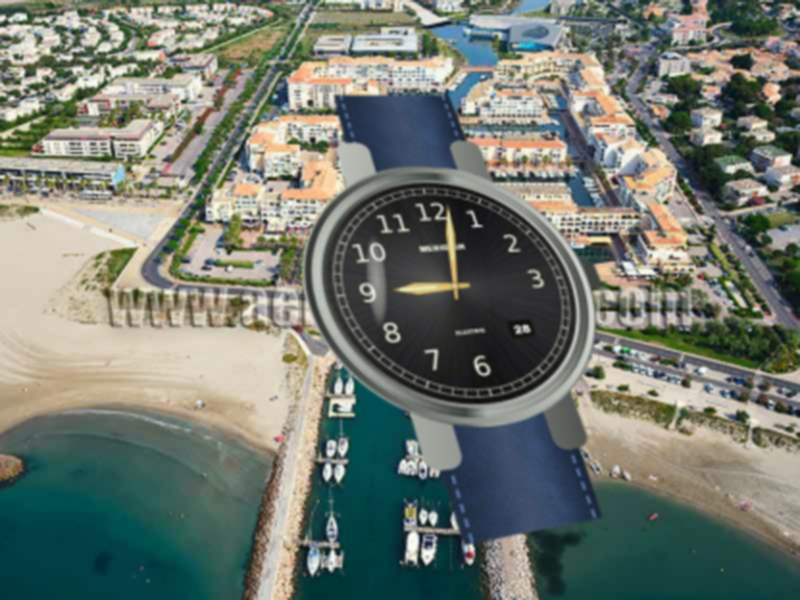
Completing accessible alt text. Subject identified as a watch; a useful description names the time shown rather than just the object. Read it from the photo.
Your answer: 9:02
